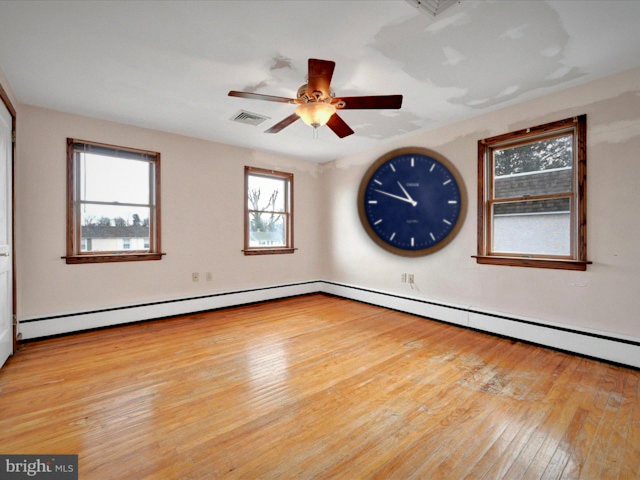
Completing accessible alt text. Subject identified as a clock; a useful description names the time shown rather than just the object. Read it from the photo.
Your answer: 10:48
